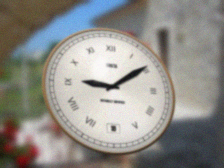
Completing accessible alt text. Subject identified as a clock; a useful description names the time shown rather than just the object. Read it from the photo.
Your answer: 9:09
